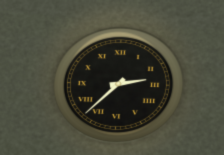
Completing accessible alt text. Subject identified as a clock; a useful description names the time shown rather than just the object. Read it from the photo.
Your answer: 2:37
